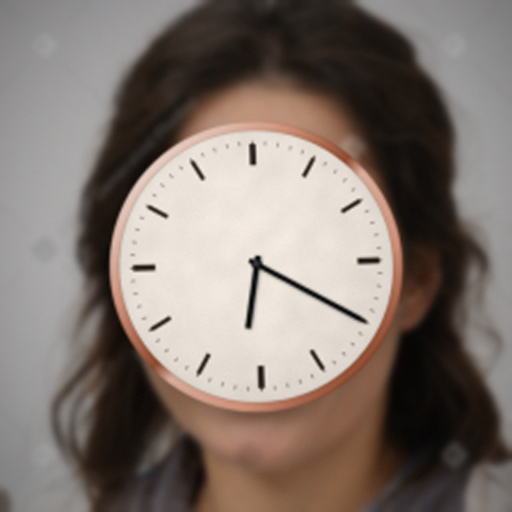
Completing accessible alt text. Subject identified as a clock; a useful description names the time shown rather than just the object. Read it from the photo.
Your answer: 6:20
